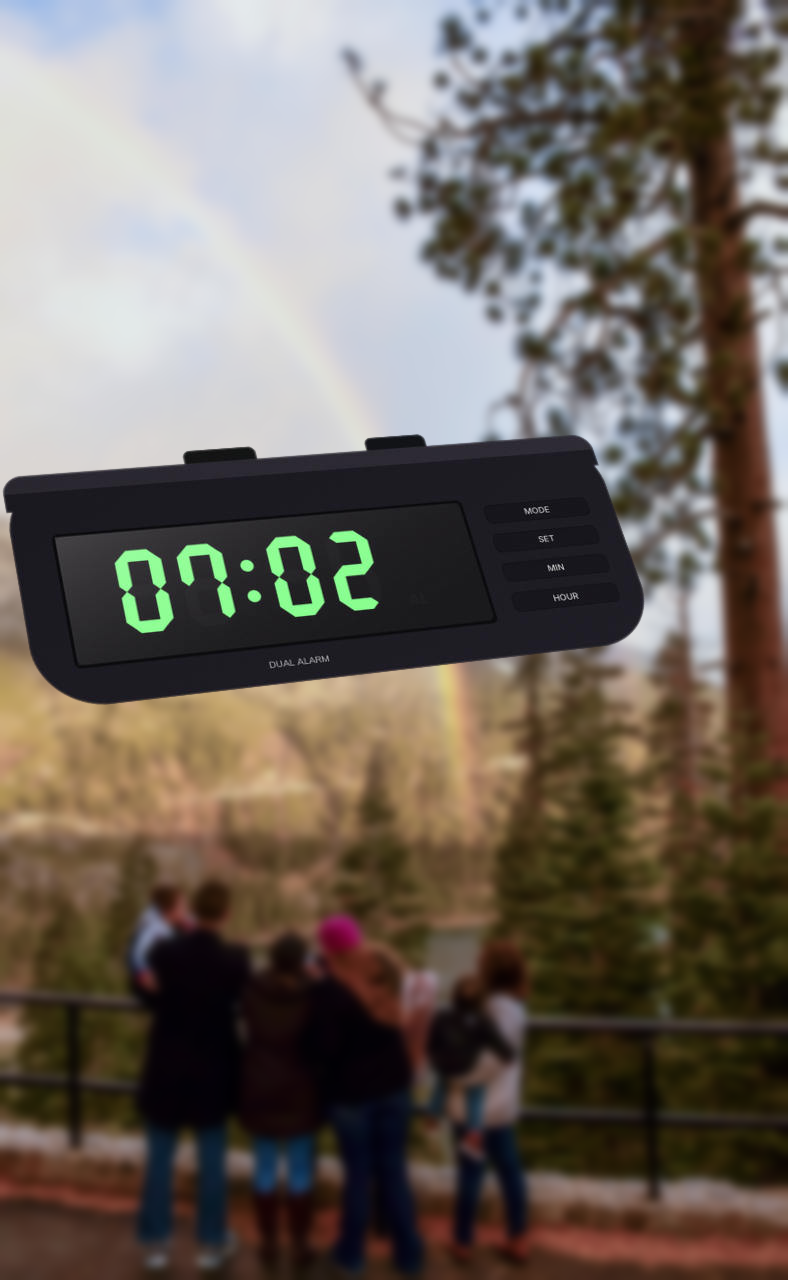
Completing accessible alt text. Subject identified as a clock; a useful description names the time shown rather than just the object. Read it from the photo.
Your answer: 7:02
